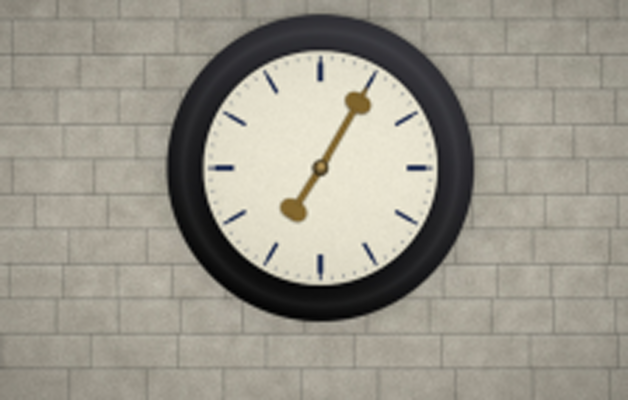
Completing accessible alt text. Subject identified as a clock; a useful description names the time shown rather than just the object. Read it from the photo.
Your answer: 7:05
